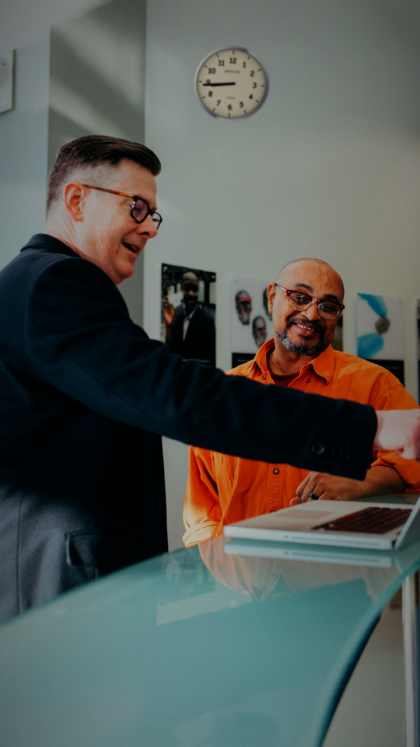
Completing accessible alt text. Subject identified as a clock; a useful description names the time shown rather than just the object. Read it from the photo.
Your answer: 8:44
